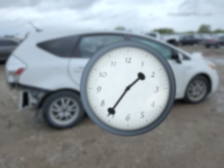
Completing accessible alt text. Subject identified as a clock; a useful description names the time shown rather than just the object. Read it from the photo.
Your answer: 1:36
